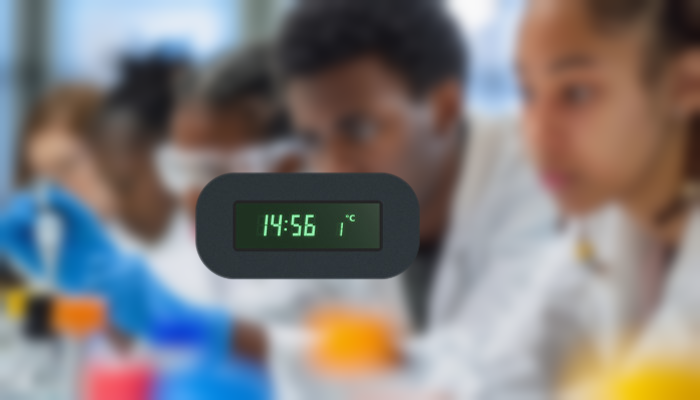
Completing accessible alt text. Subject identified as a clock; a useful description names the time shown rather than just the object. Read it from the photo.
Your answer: 14:56
